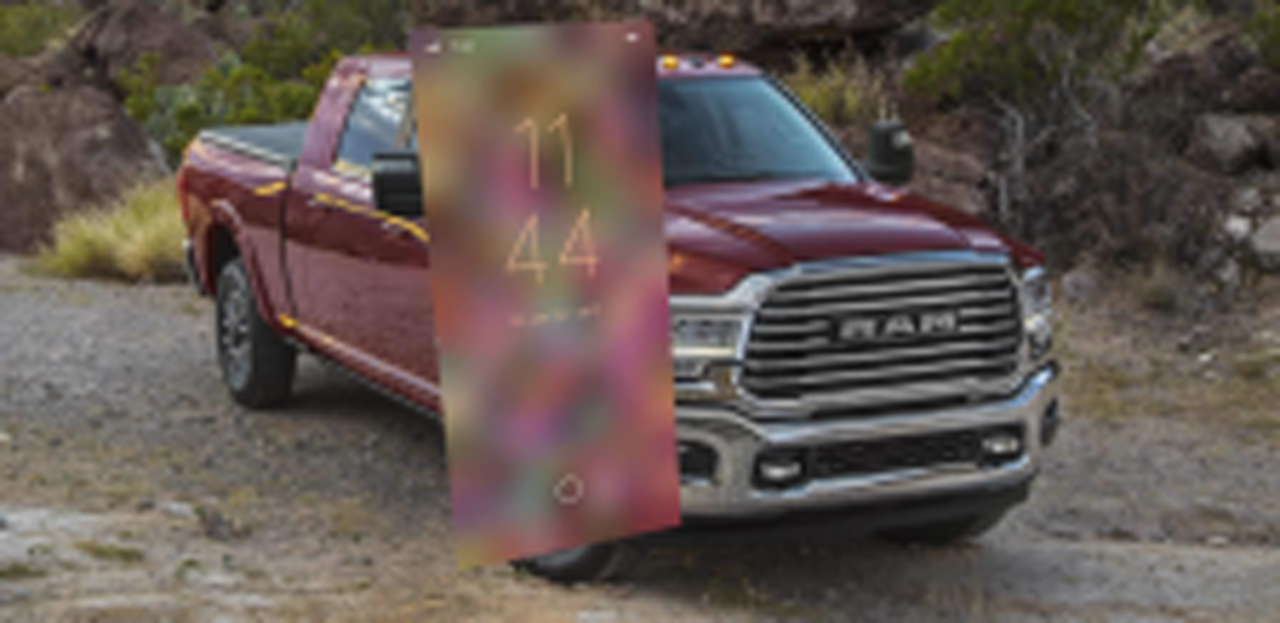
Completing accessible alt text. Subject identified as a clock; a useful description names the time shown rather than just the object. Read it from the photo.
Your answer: 11:44
